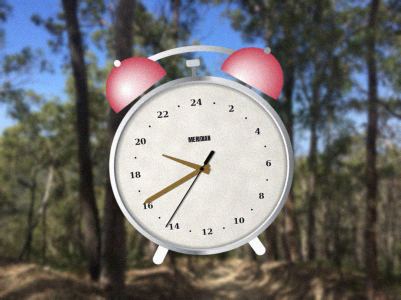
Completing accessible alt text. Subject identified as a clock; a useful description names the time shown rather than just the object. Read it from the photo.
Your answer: 19:40:36
